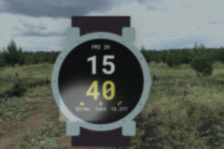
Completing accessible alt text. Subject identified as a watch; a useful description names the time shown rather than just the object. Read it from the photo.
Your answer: 15:40
